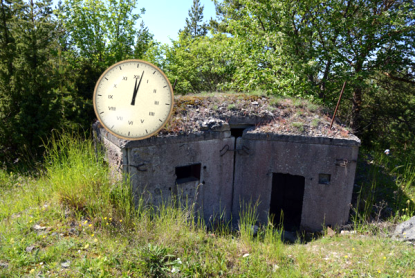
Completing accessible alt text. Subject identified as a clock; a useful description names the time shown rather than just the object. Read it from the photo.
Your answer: 12:02
